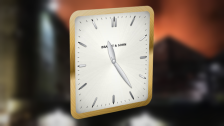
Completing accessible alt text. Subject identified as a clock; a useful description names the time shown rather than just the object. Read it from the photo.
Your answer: 11:24
